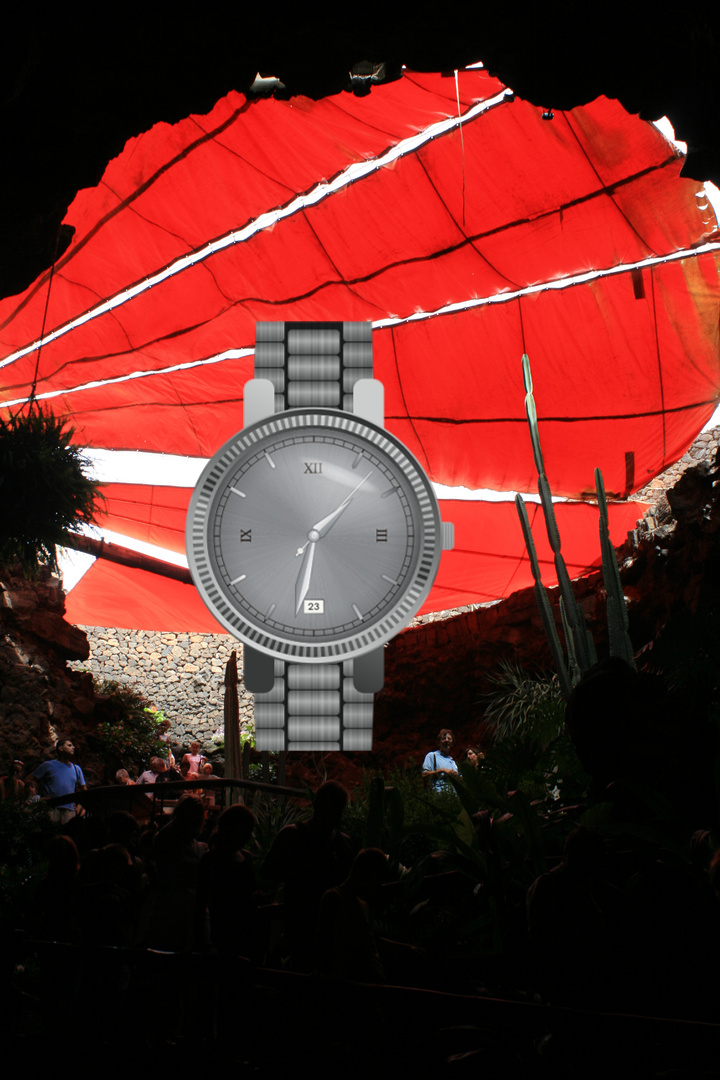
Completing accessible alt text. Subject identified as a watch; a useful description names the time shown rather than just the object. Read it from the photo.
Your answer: 1:32:07
